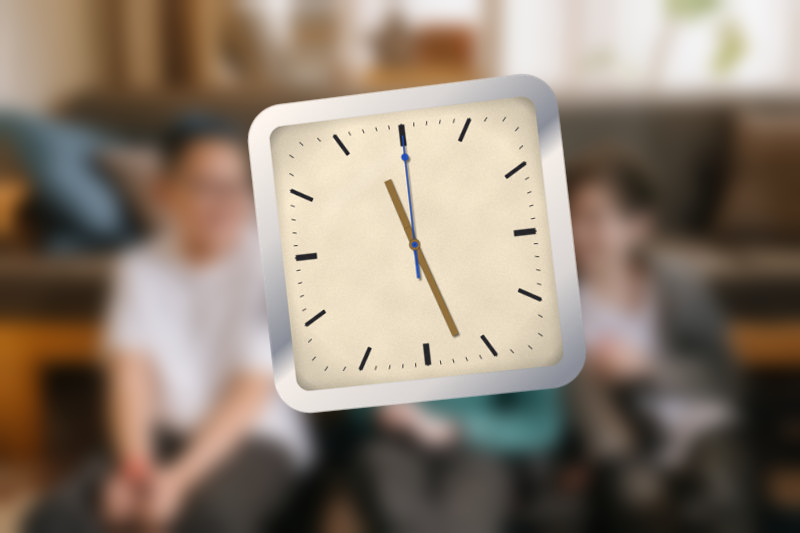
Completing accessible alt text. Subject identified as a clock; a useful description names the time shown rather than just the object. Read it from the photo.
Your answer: 11:27:00
